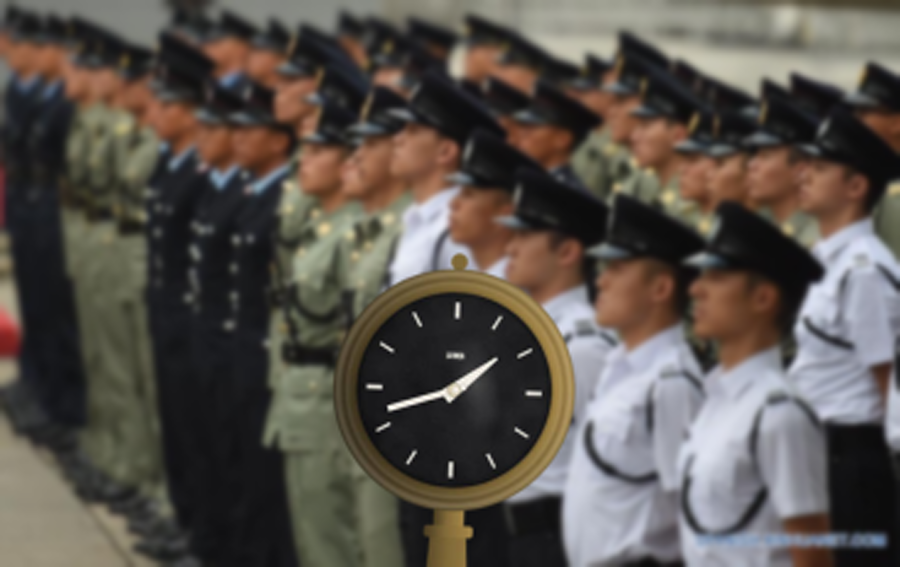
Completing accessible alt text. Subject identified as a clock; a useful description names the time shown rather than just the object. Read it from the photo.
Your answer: 1:42
